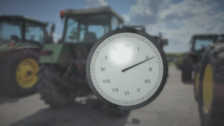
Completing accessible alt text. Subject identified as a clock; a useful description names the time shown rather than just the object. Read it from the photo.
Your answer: 2:11
